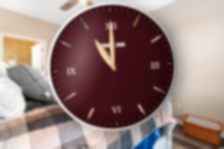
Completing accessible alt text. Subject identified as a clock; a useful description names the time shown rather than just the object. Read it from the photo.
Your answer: 11:00
